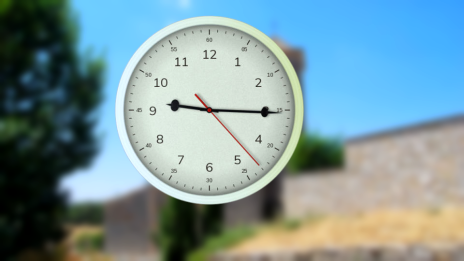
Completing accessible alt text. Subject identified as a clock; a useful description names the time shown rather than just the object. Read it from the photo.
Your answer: 9:15:23
